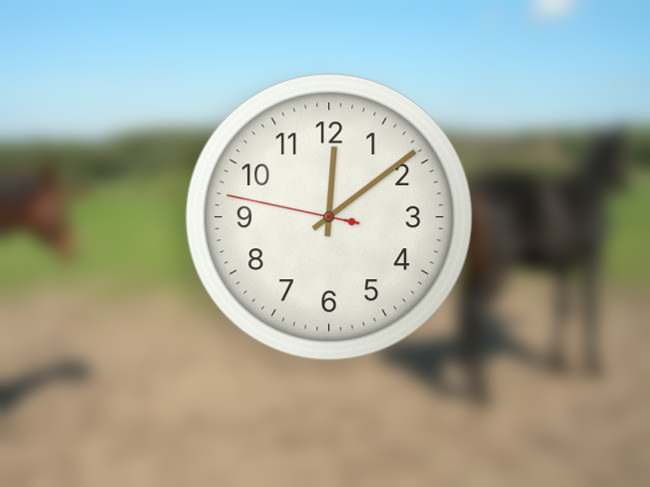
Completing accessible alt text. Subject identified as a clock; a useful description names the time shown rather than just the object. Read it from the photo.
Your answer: 12:08:47
